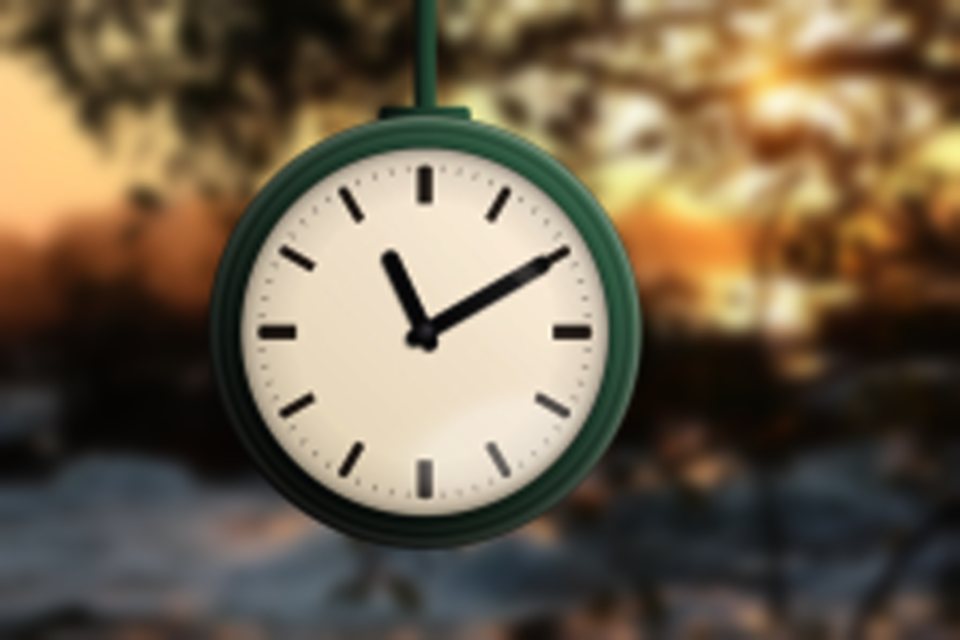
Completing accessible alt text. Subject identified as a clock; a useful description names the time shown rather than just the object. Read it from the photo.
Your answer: 11:10
